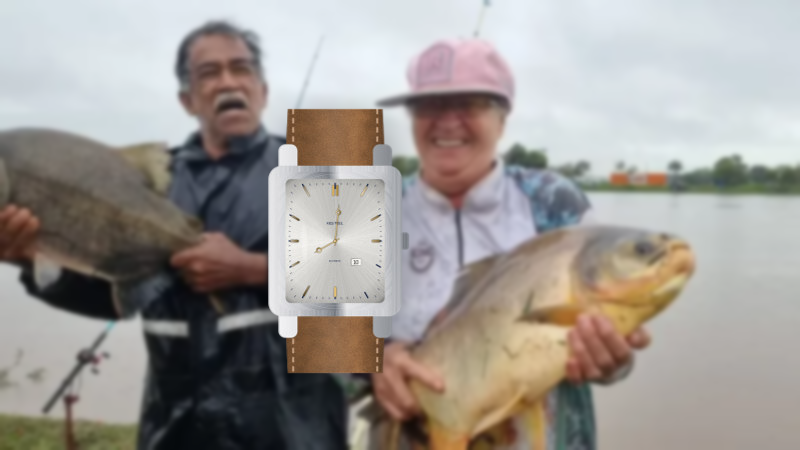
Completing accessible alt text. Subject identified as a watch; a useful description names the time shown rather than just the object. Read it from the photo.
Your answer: 8:01
